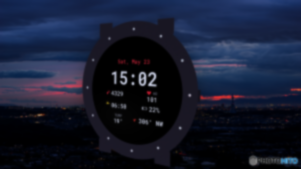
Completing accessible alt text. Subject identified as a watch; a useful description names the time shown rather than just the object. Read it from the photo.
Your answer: 15:02
